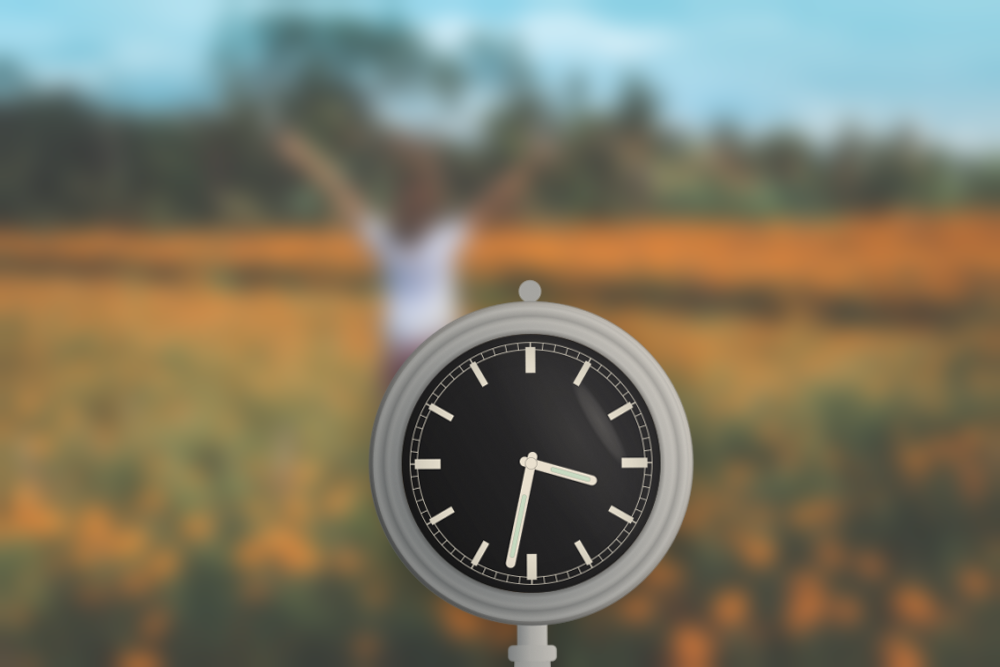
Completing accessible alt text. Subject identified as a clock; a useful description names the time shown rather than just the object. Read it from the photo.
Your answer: 3:32
